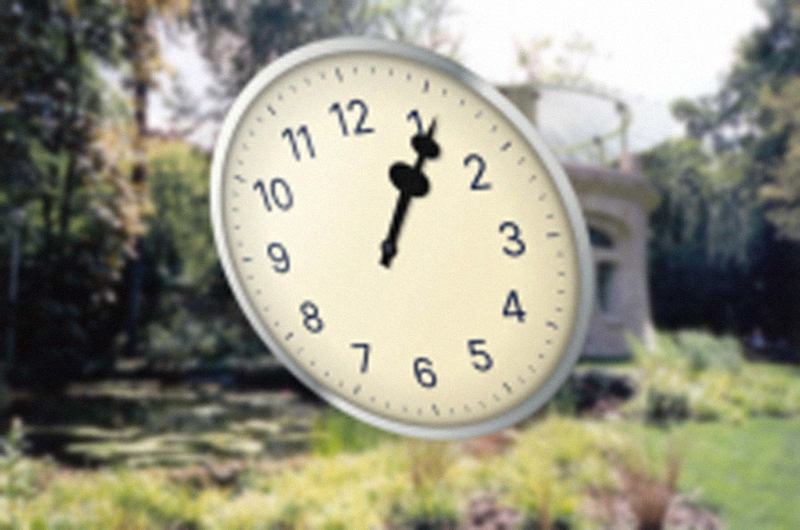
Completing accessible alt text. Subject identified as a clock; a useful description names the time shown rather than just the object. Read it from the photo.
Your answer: 1:06
